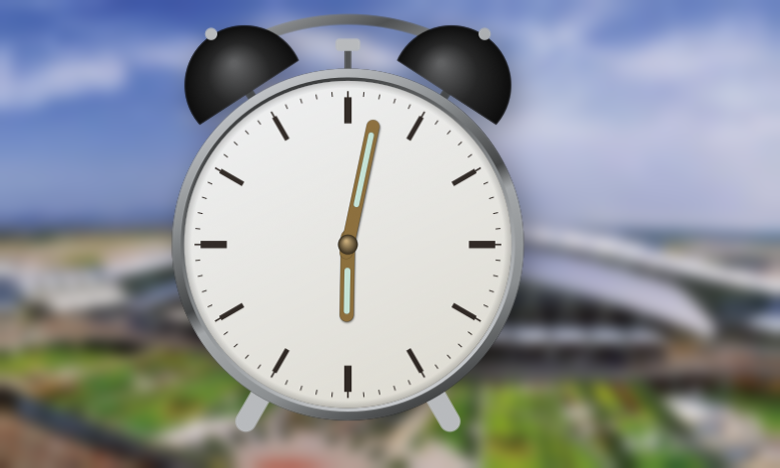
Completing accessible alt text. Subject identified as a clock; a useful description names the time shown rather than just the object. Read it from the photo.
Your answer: 6:02
